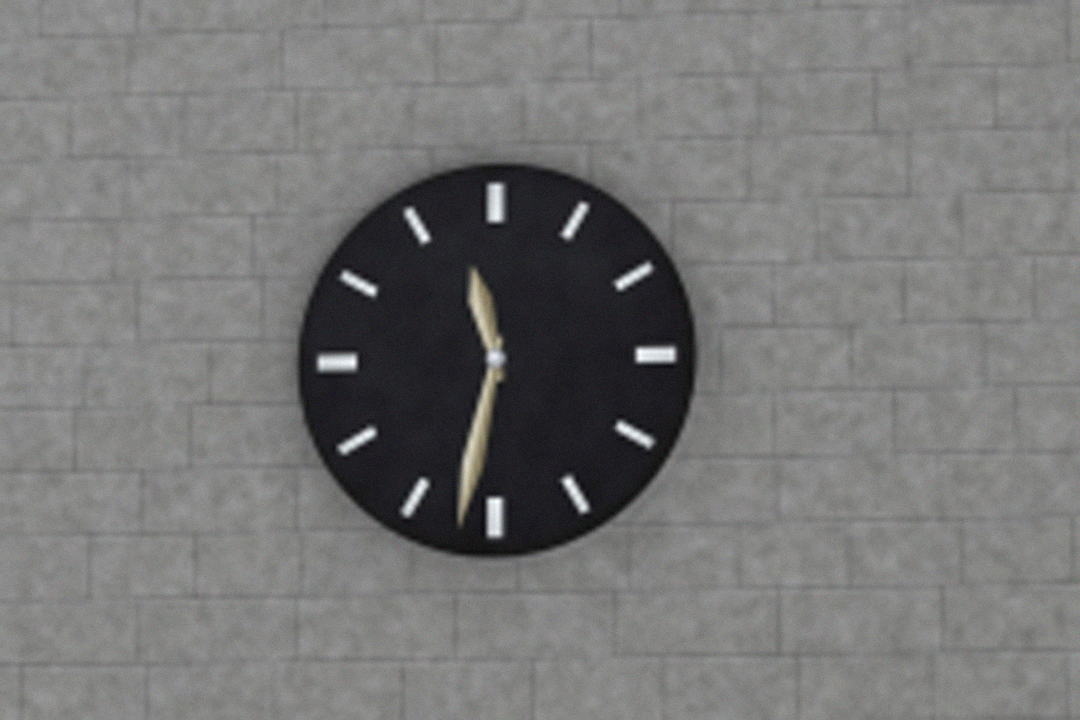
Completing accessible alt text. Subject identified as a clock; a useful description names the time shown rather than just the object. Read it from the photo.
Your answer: 11:32
